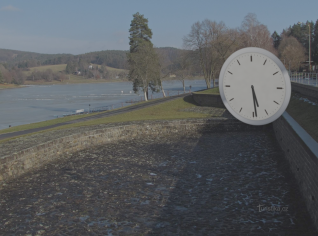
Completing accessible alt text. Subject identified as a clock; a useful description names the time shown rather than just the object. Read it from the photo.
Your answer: 5:29
